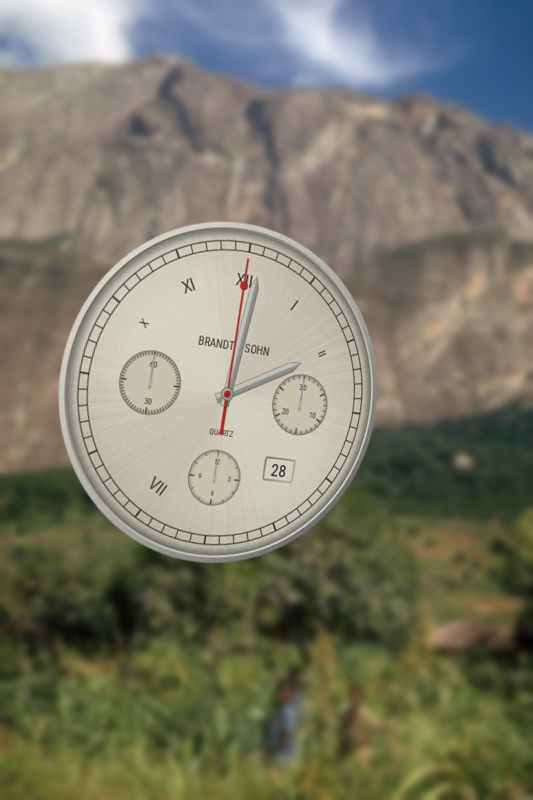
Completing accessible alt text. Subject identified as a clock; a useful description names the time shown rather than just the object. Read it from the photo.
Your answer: 2:01
